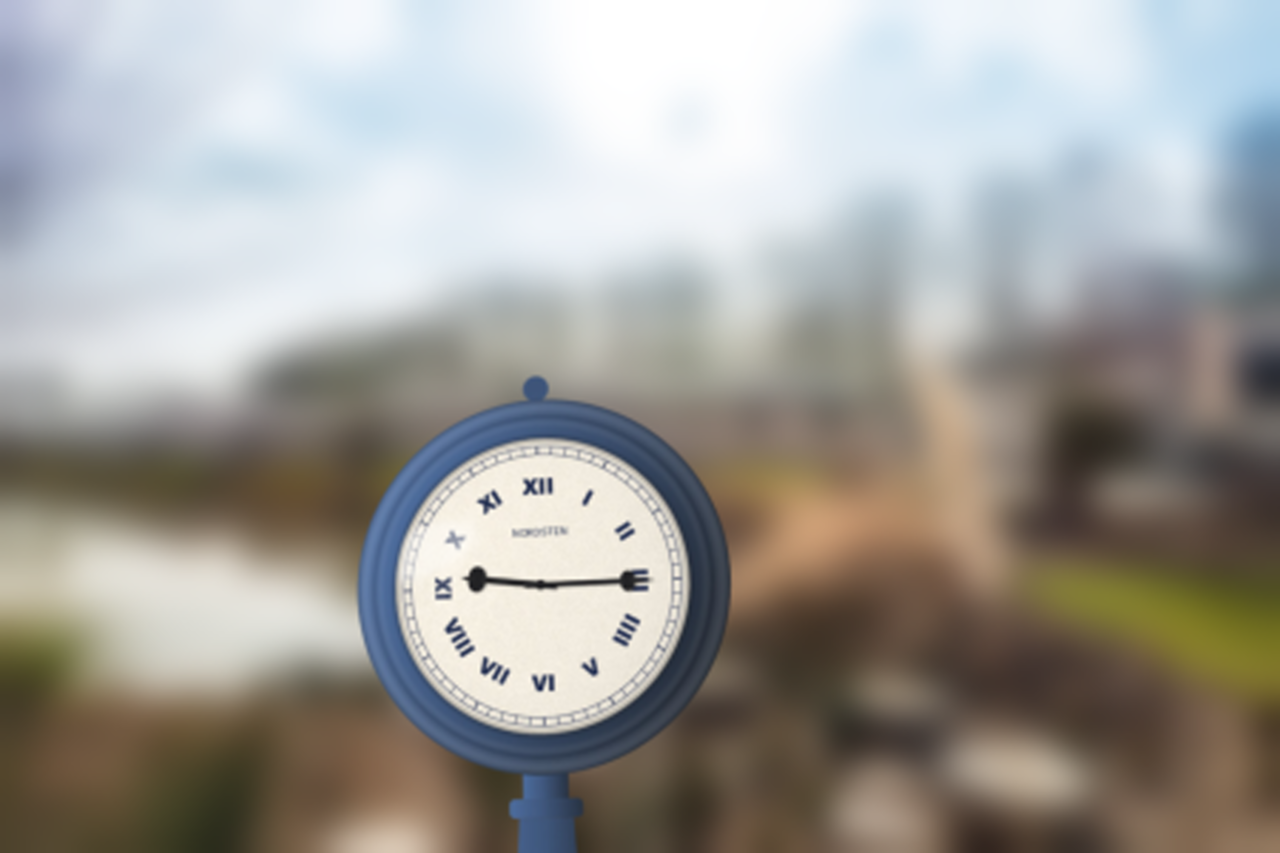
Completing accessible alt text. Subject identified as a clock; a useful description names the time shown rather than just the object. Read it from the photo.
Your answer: 9:15
